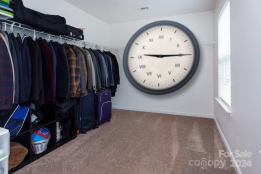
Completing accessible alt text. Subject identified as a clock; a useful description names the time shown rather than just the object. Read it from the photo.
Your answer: 9:15
